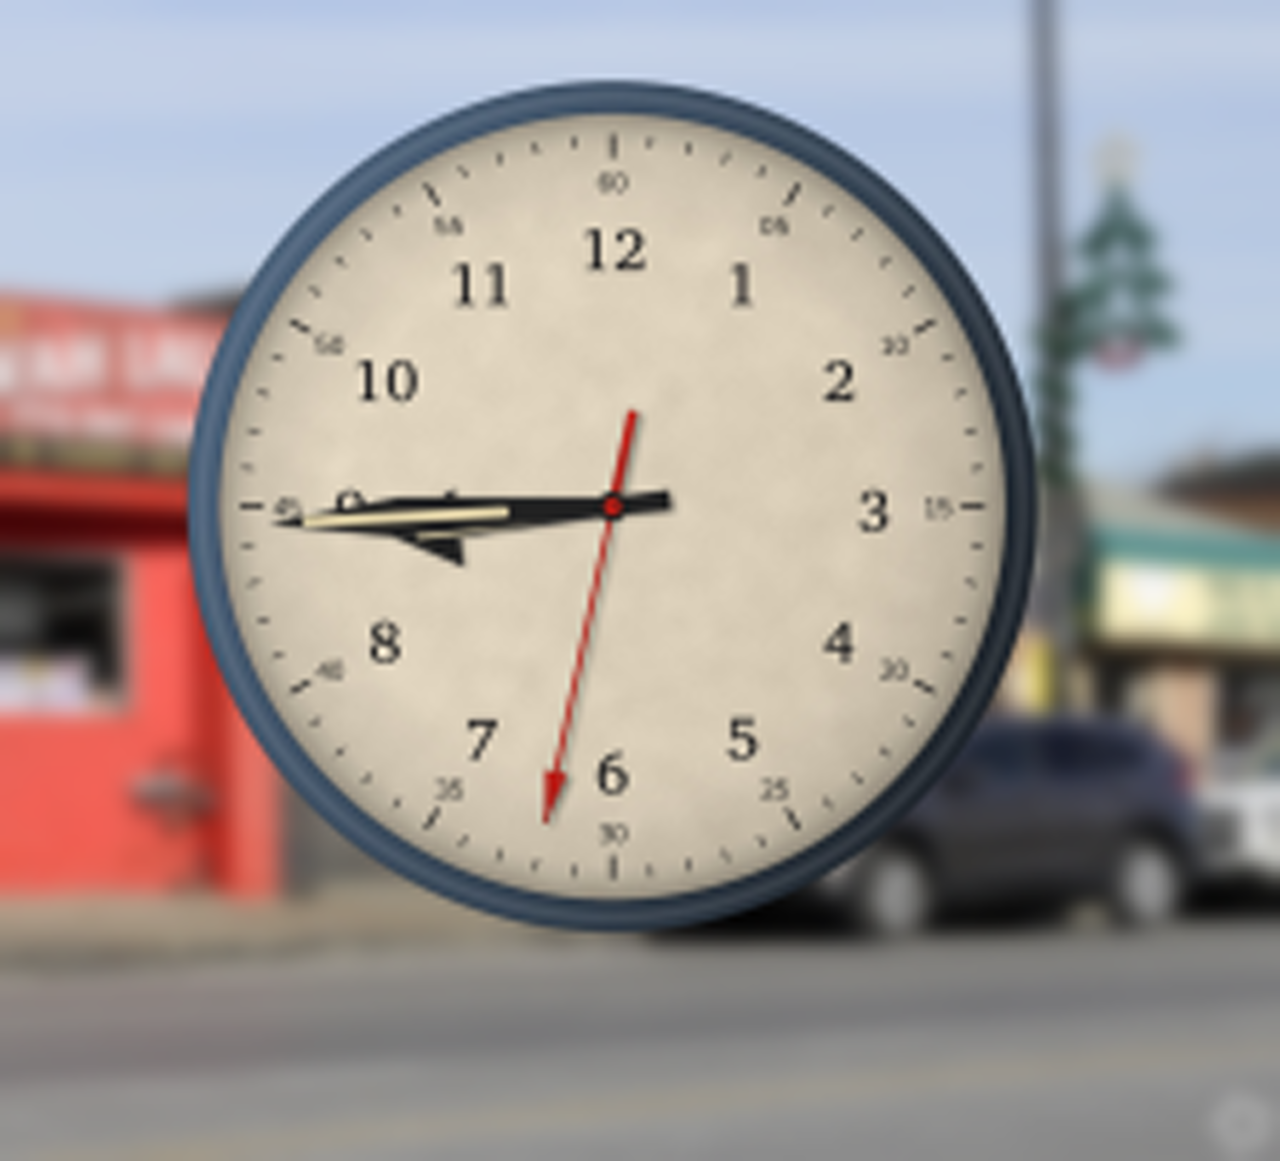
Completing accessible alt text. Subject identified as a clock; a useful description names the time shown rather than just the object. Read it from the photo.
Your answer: 8:44:32
